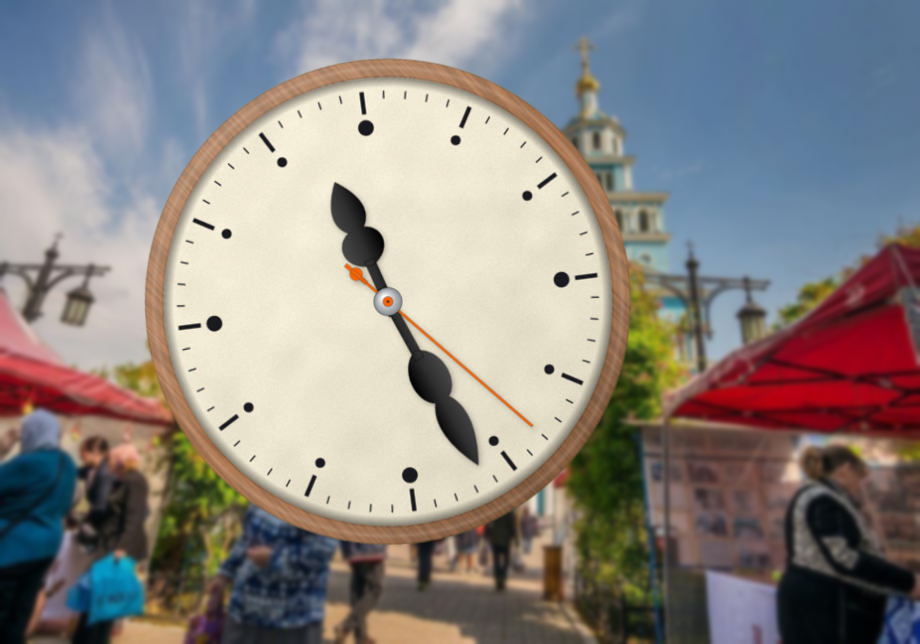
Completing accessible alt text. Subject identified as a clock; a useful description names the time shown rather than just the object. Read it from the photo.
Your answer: 11:26:23
